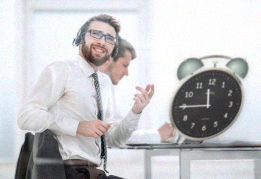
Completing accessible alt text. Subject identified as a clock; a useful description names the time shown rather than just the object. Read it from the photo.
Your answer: 11:45
